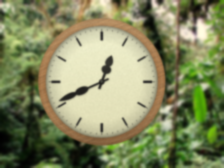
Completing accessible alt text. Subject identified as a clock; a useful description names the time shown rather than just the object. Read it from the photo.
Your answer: 12:41
